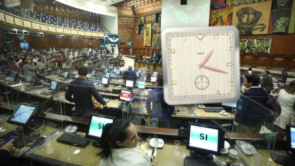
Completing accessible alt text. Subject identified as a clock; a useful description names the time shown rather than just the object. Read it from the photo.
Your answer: 1:18
